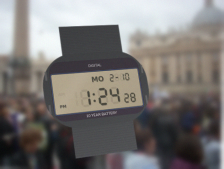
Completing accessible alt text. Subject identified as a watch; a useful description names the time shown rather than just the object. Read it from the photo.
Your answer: 1:24:28
